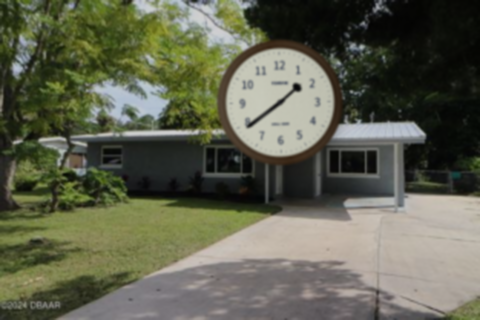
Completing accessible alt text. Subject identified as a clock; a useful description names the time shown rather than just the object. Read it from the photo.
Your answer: 1:39
